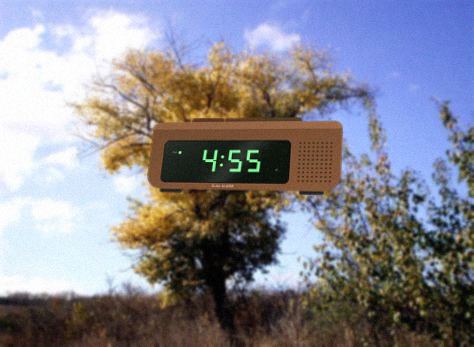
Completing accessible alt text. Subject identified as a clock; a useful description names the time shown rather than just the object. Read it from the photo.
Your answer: 4:55
